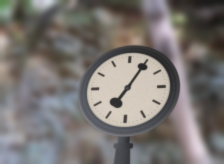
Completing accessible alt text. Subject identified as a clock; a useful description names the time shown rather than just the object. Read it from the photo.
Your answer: 7:05
